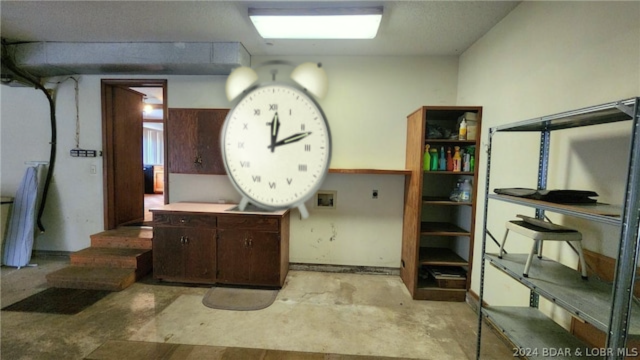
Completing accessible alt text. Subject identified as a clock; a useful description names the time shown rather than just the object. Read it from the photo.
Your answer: 12:12
